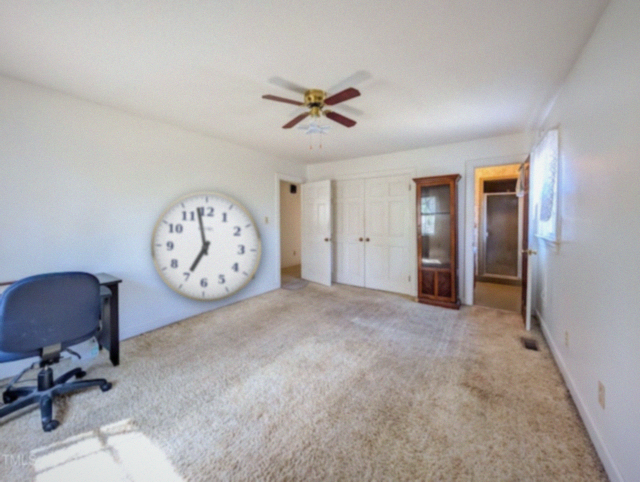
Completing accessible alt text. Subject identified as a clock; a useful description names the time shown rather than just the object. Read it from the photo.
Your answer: 6:58
